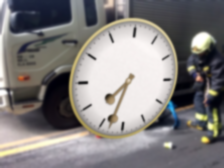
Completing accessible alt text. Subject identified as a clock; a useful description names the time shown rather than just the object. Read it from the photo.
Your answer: 7:33
